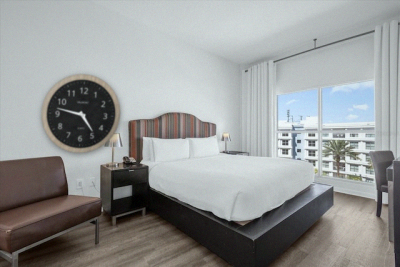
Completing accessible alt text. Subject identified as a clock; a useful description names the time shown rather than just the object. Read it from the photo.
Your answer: 4:47
